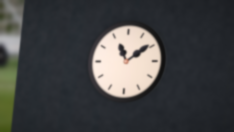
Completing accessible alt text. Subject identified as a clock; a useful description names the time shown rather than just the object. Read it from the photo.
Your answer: 11:09
